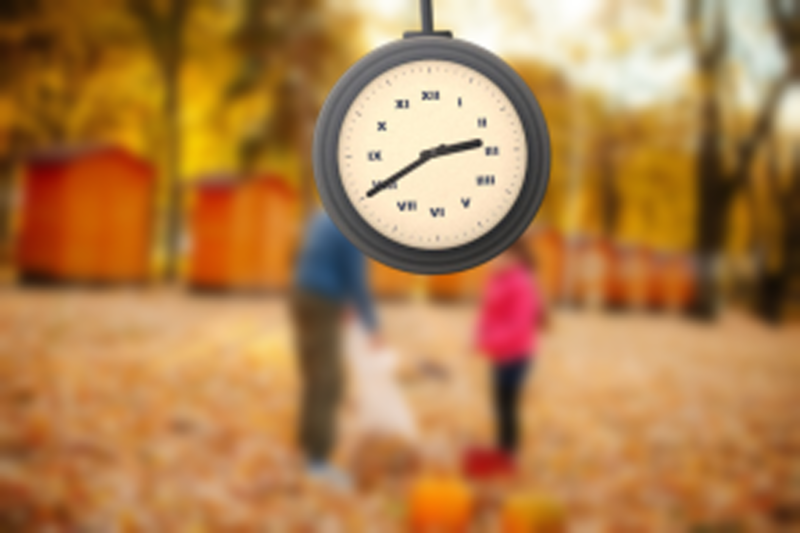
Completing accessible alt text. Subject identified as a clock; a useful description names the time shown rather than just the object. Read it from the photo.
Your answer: 2:40
